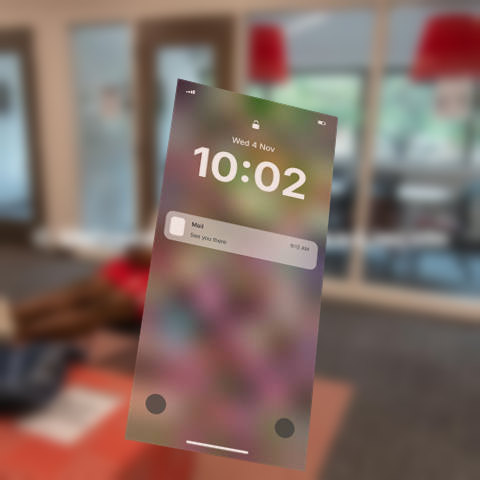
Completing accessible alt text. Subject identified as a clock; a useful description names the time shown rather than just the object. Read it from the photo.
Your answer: 10:02
